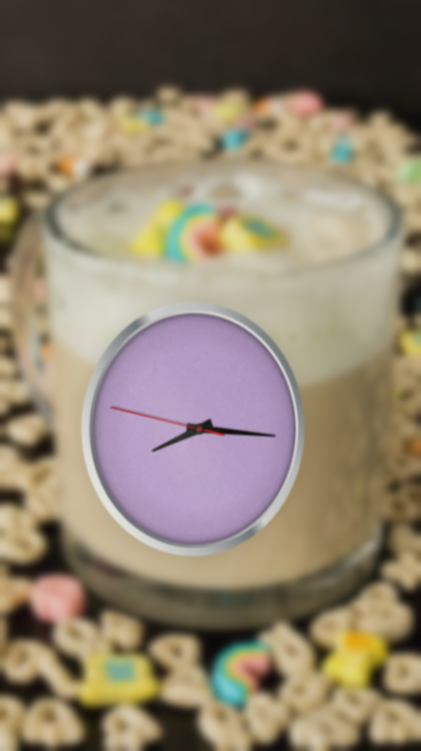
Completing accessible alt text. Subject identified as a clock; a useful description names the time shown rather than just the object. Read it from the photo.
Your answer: 8:15:47
